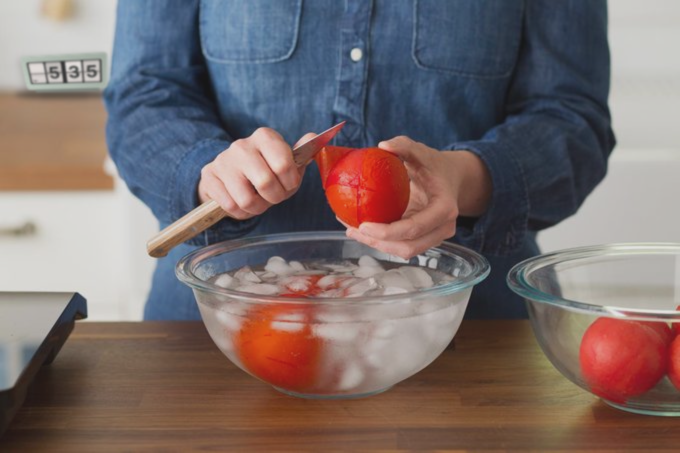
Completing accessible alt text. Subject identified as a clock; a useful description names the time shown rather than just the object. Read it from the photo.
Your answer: 5:35
